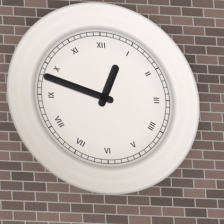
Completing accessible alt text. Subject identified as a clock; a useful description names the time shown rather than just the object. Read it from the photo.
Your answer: 12:48
